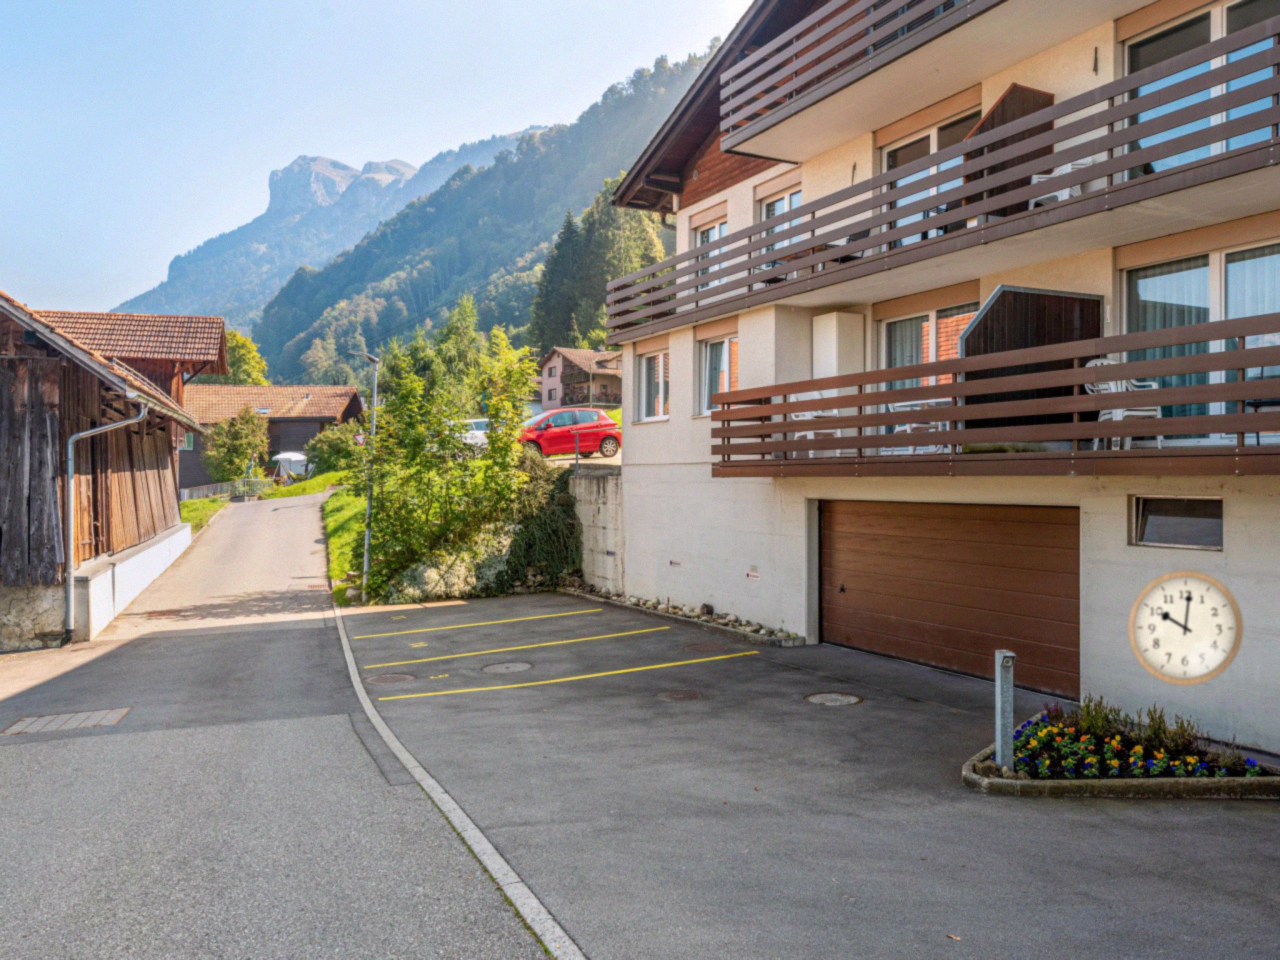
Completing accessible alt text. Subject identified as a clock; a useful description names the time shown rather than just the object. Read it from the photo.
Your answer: 10:01
